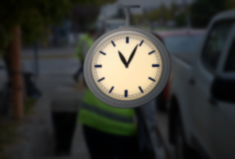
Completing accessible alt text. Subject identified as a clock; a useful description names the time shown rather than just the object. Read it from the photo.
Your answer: 11:04
